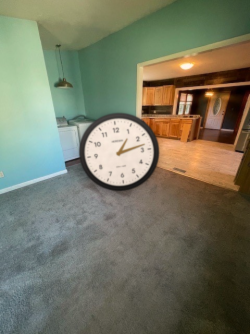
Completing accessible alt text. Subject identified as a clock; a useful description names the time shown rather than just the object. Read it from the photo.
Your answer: 1:13
